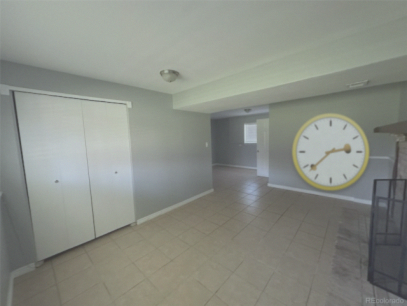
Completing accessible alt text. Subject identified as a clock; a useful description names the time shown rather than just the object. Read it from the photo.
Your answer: 2:38
